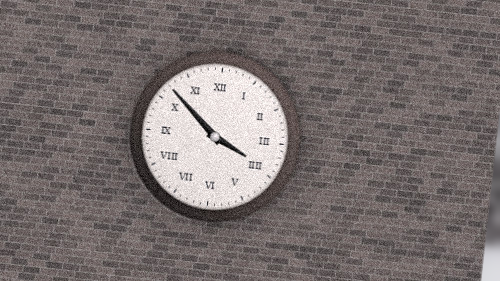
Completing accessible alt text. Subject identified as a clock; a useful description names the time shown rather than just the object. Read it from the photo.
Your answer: 3:52
